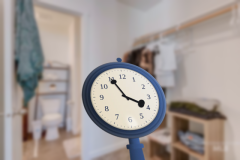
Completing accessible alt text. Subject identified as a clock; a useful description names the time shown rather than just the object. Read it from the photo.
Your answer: 3:55
